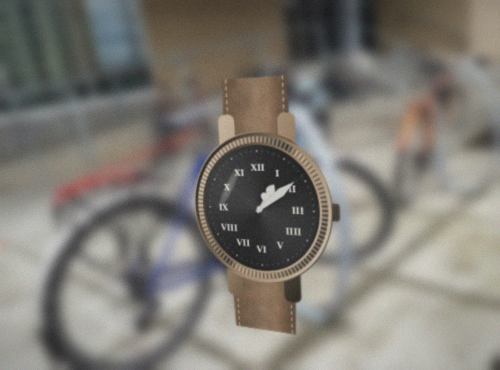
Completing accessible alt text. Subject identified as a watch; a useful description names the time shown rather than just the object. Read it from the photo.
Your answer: 1:09
